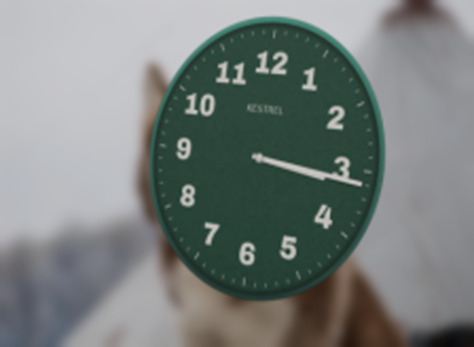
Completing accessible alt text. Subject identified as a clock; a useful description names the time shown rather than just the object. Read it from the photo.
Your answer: 3:16
